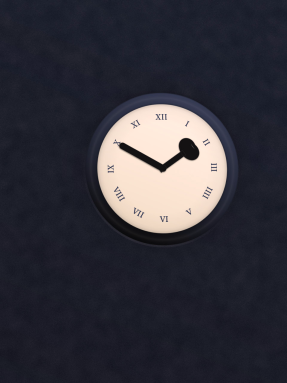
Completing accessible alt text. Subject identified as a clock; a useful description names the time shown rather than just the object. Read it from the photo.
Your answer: 1:50
